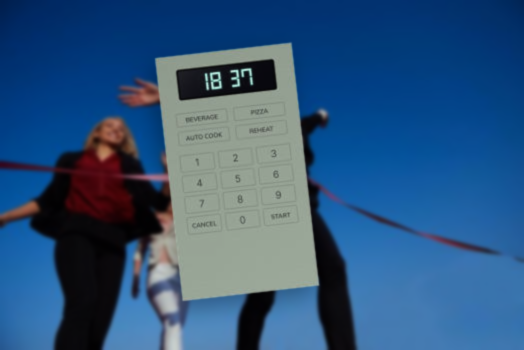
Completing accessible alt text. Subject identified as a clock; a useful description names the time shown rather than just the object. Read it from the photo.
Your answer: 18:37
